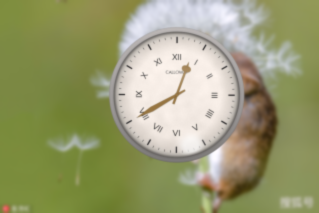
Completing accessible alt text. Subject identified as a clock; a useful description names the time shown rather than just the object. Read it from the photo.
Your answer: 12:40
